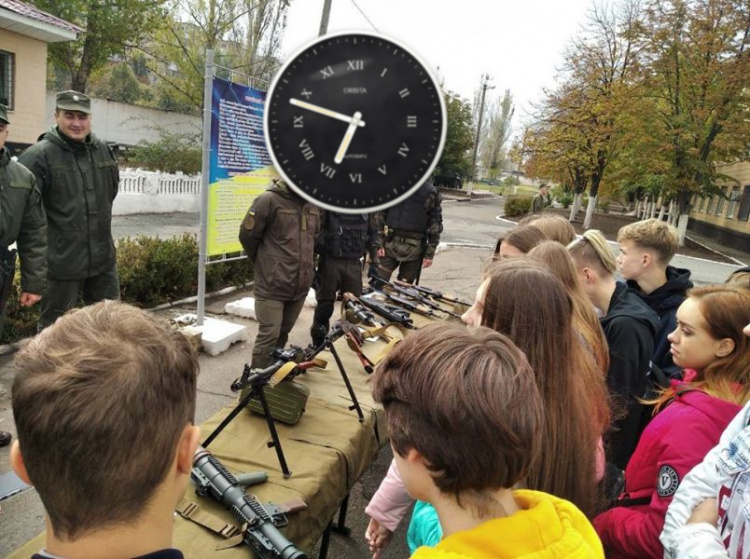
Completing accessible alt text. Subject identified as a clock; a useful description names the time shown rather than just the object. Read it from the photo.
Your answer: 6:48
